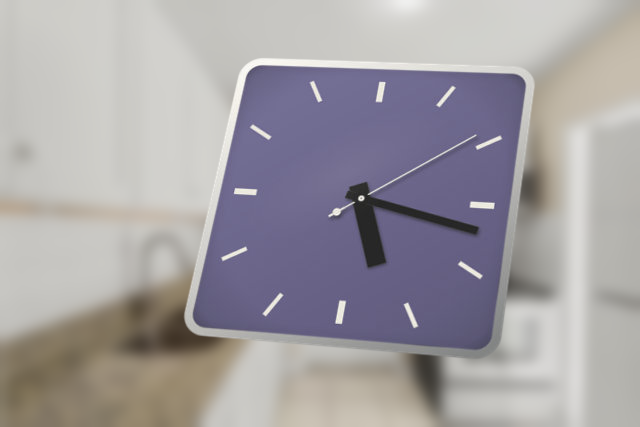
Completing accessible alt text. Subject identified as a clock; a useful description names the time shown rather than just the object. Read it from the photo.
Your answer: 5:17:09
